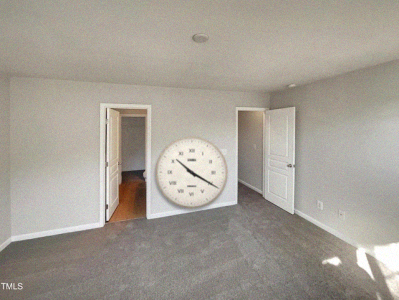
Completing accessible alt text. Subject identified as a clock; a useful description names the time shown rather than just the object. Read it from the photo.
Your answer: 10:20
